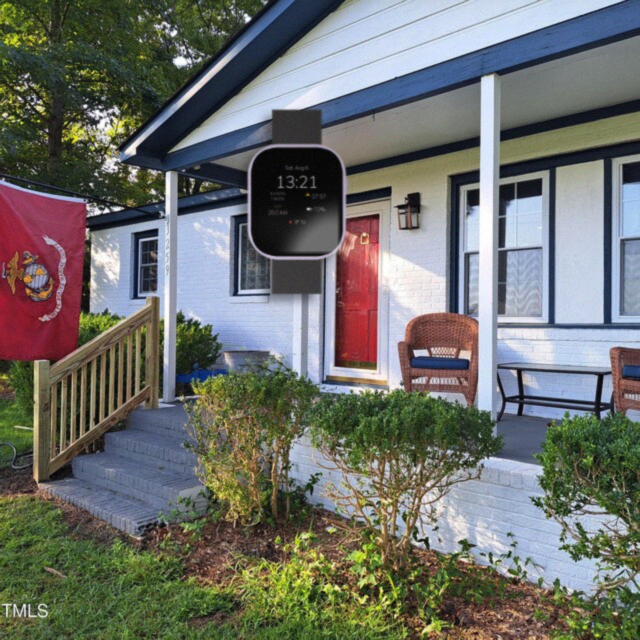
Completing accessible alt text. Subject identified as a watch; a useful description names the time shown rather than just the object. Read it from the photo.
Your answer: 13:21
